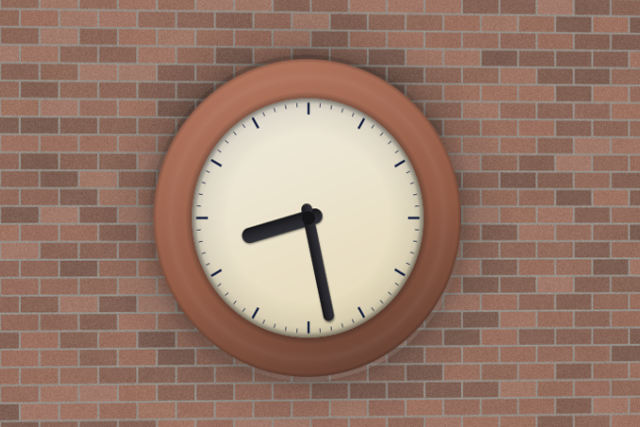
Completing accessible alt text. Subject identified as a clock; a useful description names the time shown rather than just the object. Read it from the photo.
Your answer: 8:28
